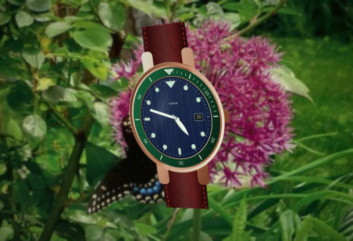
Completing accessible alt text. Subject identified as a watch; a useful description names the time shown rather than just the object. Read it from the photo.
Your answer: 4:48
